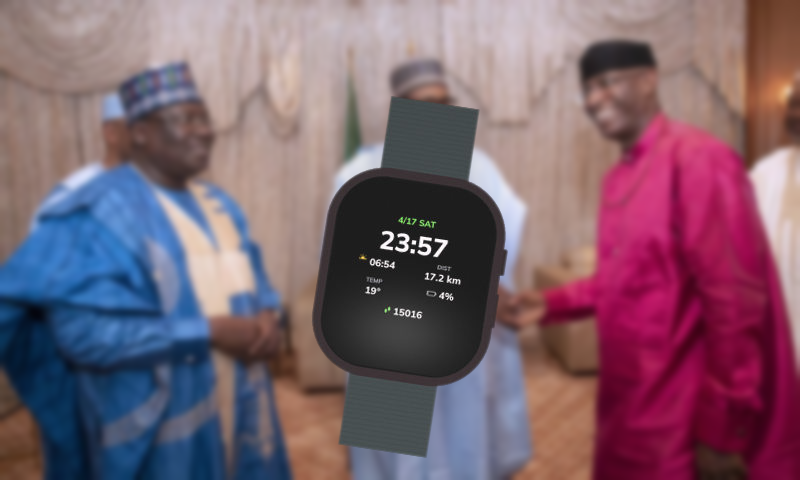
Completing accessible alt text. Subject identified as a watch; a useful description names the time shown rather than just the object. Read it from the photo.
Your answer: 23:57
